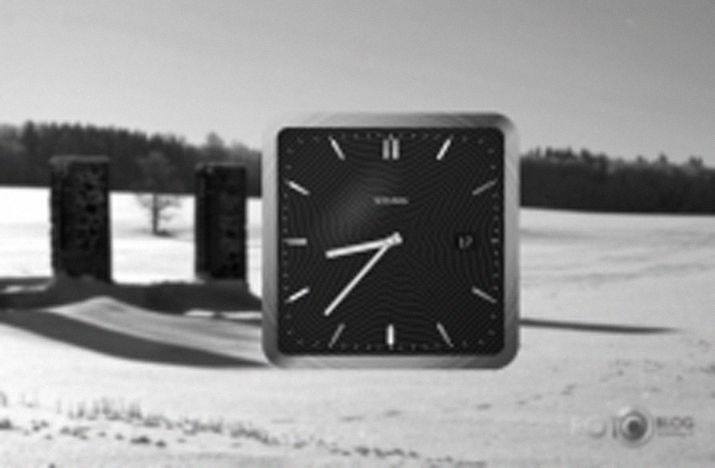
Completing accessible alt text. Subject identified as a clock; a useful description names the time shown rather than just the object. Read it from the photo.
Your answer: 8:37
